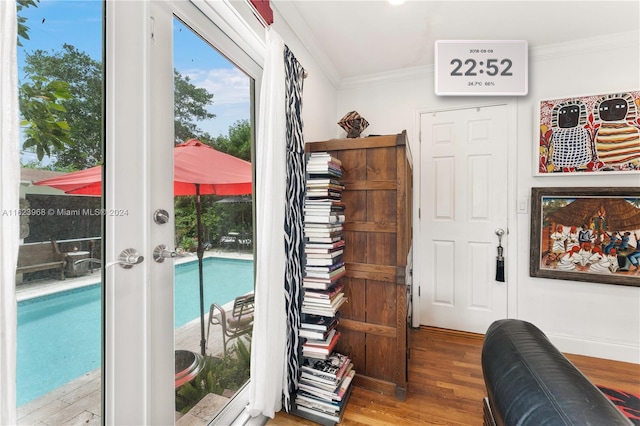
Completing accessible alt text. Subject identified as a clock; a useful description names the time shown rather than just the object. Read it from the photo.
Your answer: 22:52
